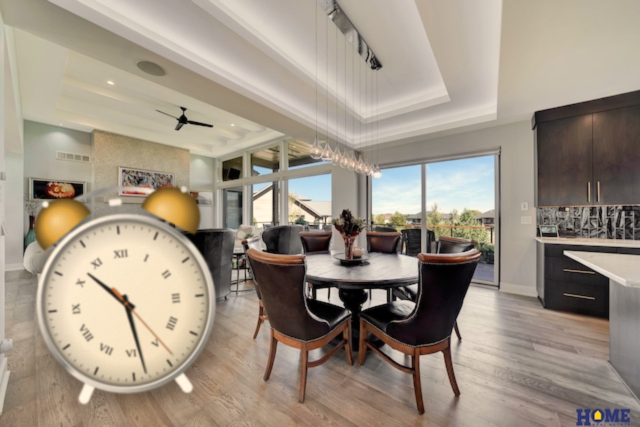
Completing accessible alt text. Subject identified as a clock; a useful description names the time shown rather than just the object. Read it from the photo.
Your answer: 10:28:24
